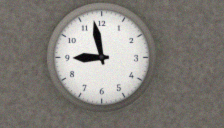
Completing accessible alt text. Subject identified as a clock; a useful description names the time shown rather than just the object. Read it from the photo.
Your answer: 8:58
